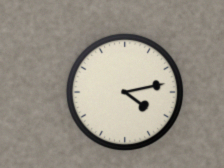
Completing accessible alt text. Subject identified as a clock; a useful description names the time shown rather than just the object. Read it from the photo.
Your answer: 4:13
